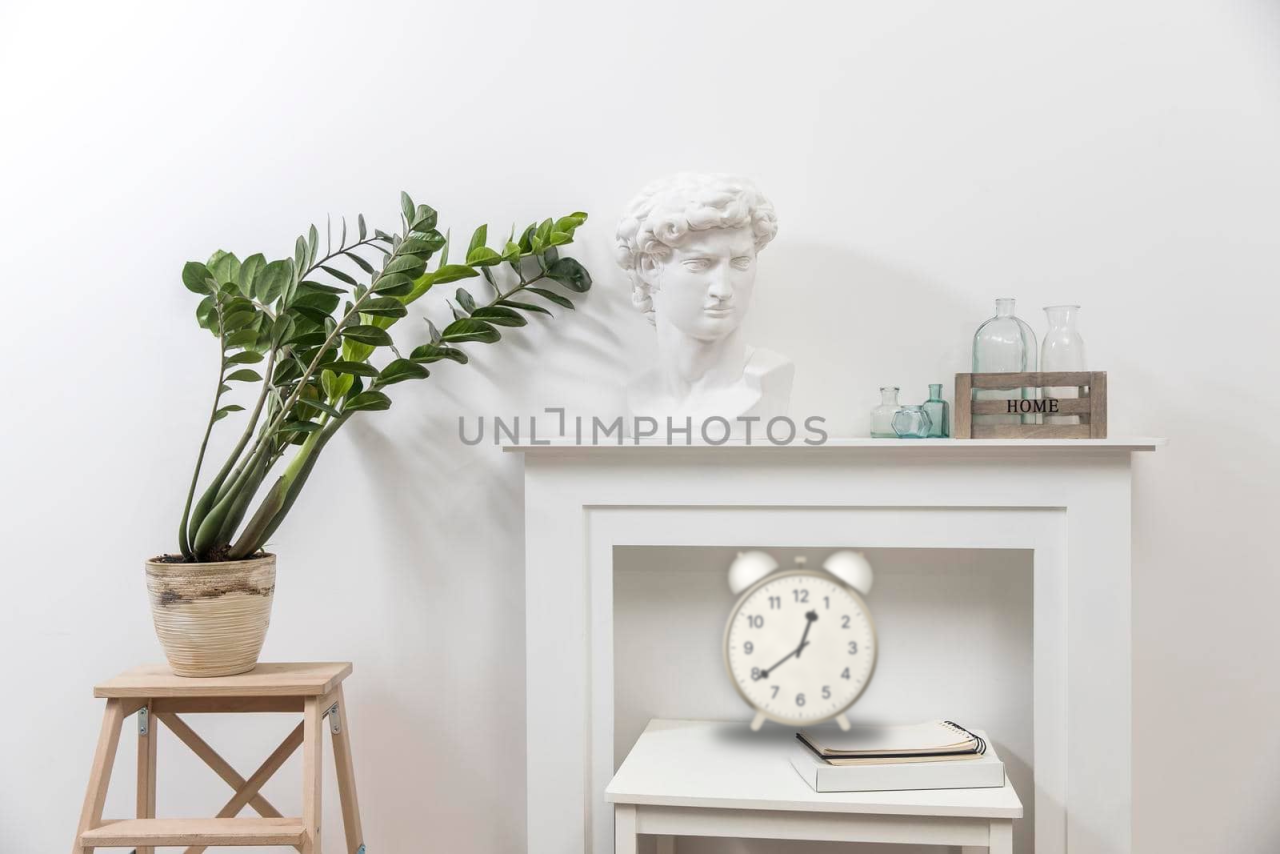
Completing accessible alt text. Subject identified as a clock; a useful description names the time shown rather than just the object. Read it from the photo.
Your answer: 12:39
